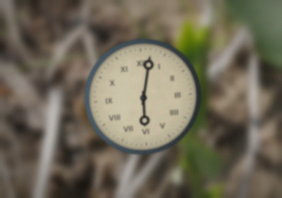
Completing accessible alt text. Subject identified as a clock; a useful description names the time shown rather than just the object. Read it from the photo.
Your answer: 6:02
